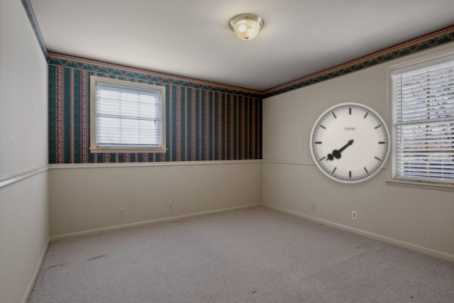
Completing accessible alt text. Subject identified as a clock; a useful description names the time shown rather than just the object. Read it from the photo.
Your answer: 7:39
